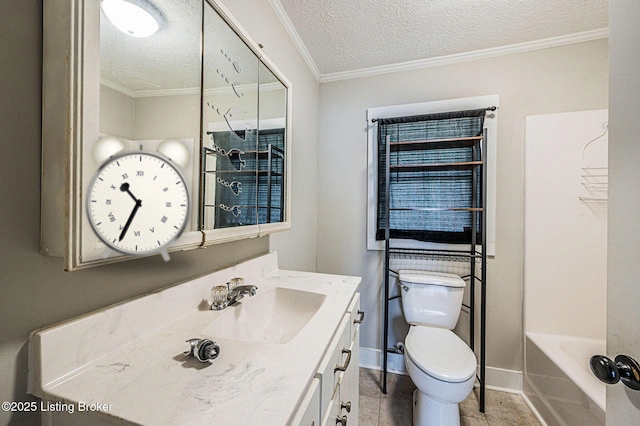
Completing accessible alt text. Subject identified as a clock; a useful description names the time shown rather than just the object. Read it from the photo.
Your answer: 10:34
